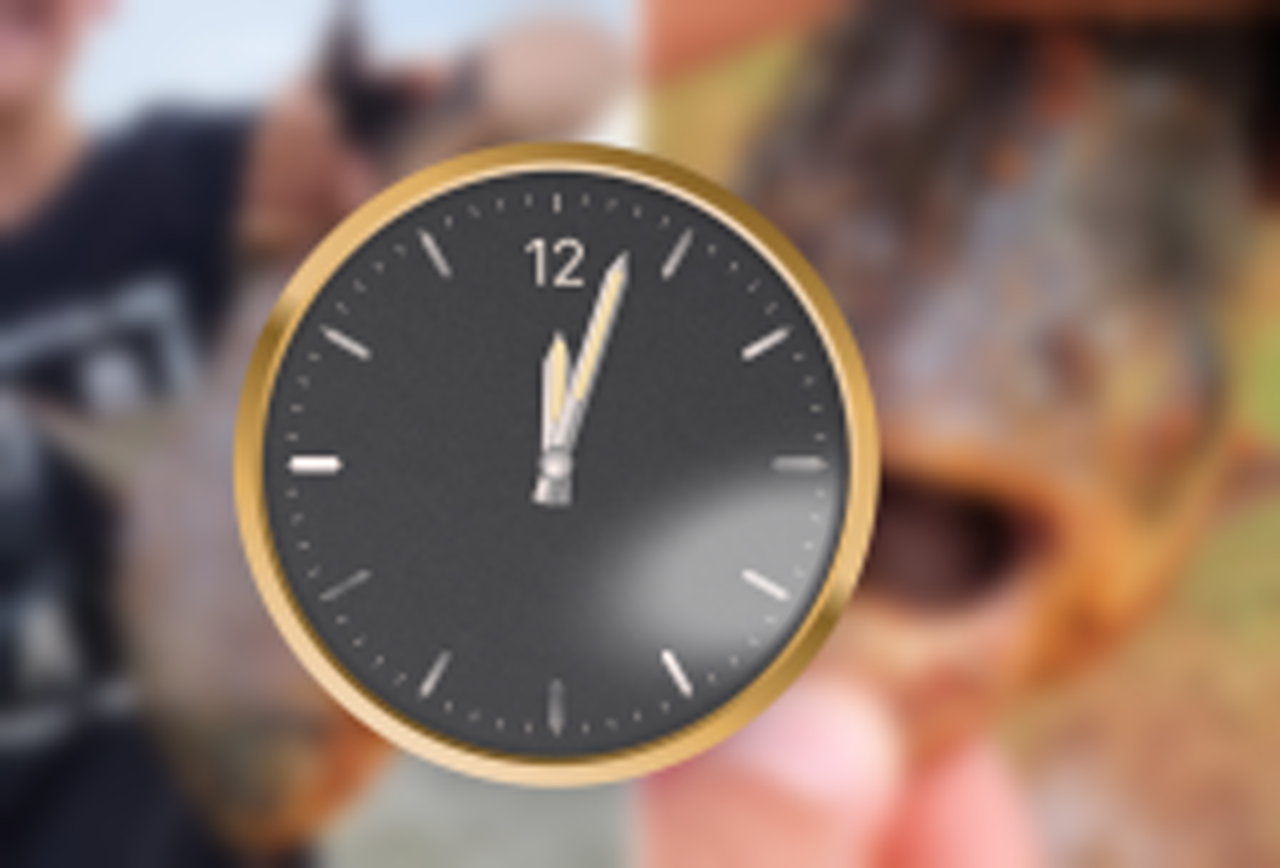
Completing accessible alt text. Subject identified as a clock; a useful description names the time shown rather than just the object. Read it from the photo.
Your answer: 12:03
